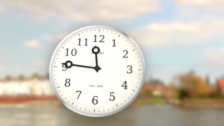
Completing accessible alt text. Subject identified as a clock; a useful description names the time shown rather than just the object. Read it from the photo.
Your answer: 11:46
